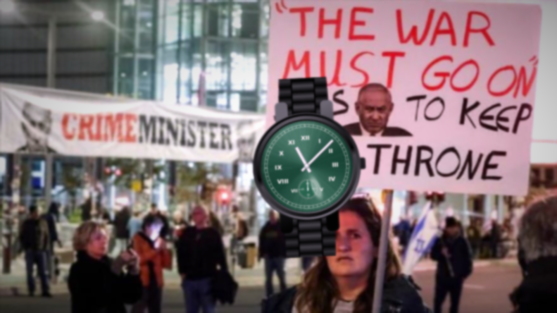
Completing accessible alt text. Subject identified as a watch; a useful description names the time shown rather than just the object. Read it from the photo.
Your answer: 11:08
